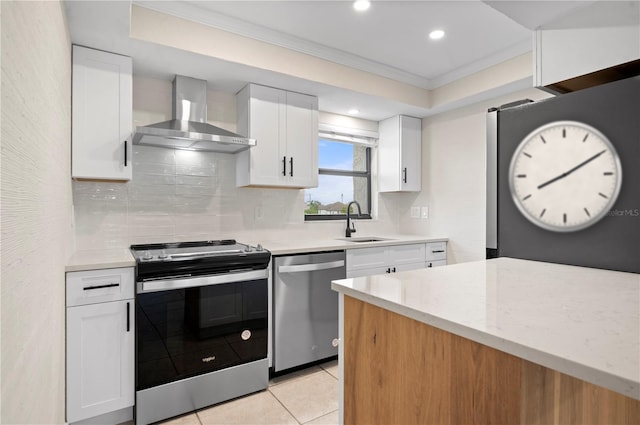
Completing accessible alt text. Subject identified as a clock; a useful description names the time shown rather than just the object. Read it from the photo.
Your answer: 8:10
